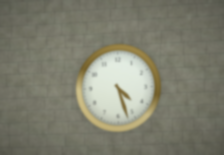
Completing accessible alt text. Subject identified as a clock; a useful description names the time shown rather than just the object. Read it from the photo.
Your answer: 4:27
